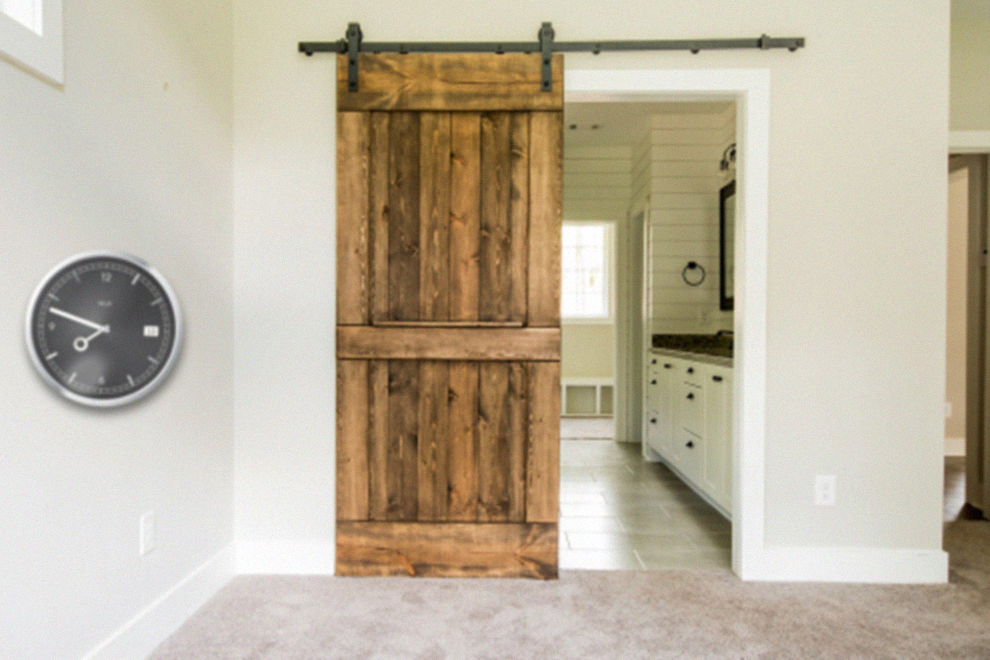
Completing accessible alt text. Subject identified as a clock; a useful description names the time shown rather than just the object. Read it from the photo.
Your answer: 7:48
